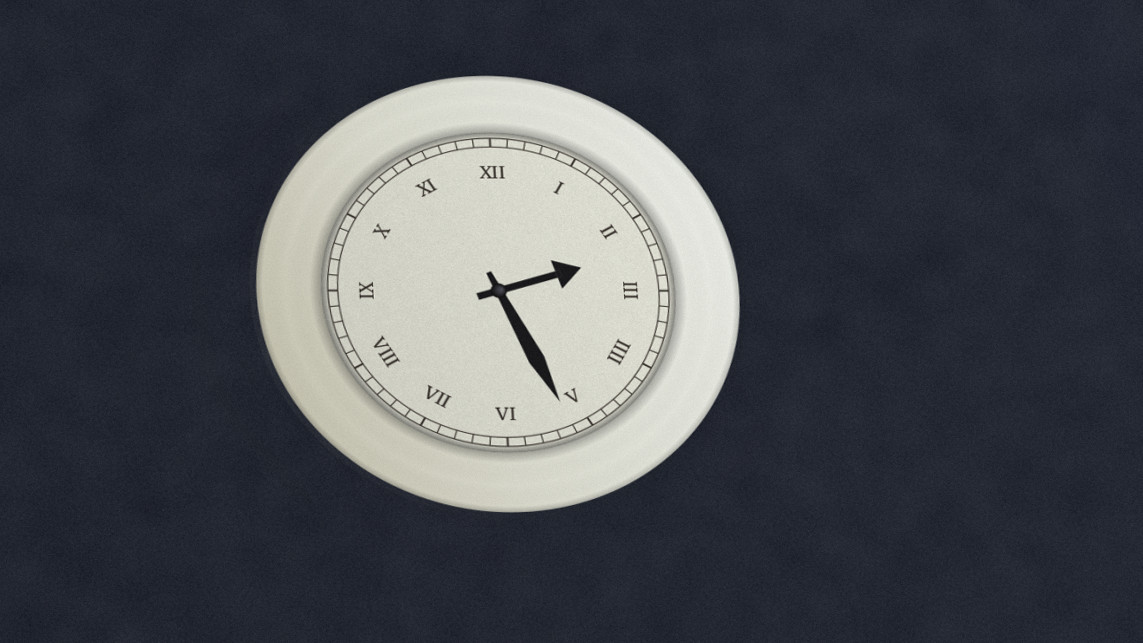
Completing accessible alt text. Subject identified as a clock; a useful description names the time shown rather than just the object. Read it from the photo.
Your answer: 2:26
